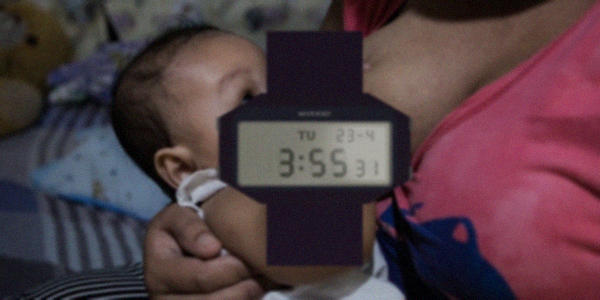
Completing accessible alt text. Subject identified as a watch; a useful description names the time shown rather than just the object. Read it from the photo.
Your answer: 3:55:31
